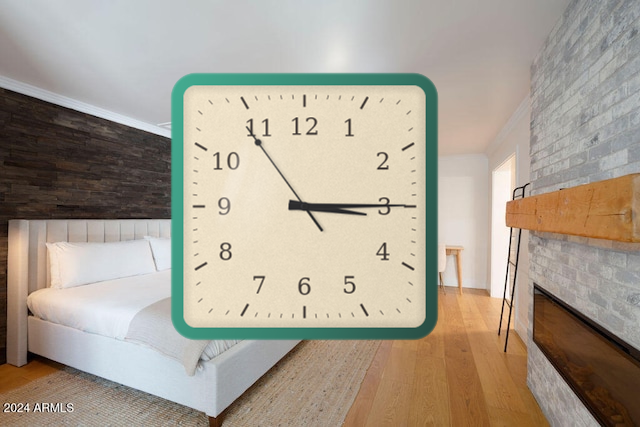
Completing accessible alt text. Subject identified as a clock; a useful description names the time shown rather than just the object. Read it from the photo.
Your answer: 3:14:54
